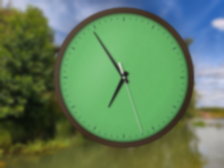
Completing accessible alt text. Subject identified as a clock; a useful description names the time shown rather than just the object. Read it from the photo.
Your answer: 6:54:27
